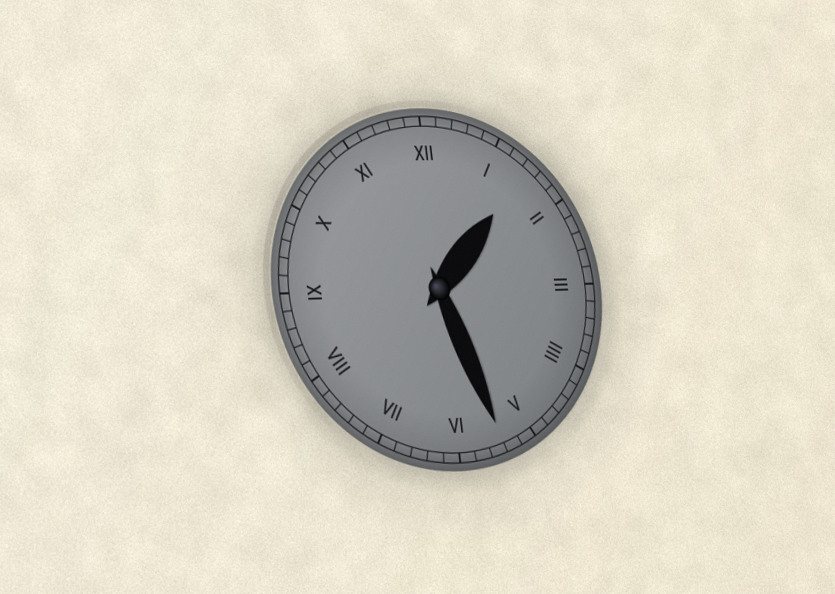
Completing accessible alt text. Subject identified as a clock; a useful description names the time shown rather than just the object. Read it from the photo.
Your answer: 1:27
